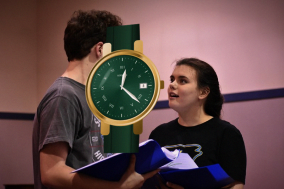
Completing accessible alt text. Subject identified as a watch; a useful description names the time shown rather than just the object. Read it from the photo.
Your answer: 12:22
